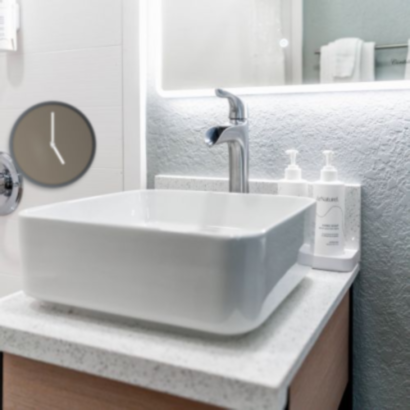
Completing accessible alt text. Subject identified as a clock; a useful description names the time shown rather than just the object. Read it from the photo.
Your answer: 5:00
